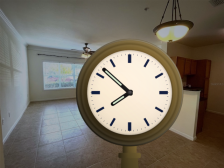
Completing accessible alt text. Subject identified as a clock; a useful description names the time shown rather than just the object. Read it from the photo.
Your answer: 7:52
